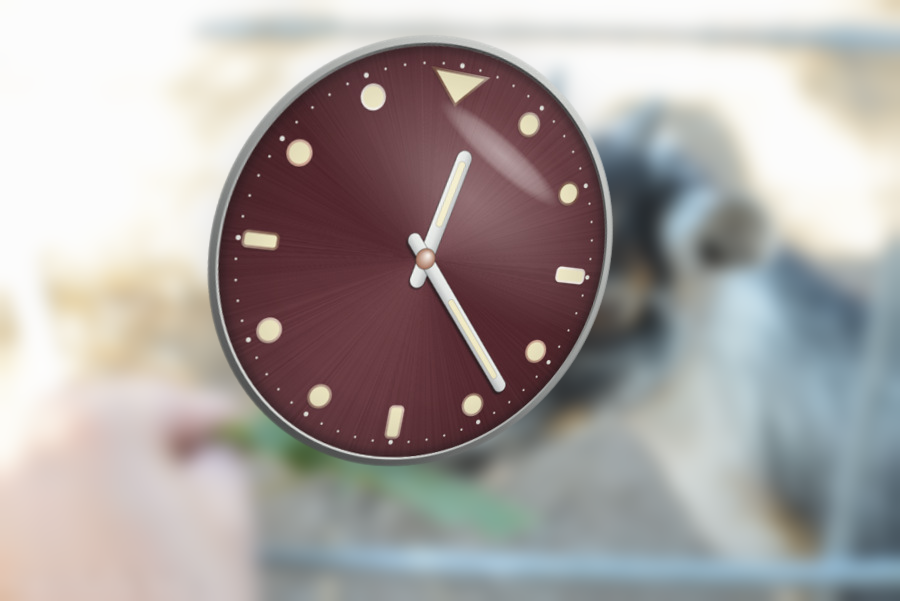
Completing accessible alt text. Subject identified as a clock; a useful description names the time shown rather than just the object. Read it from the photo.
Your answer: 12:23
